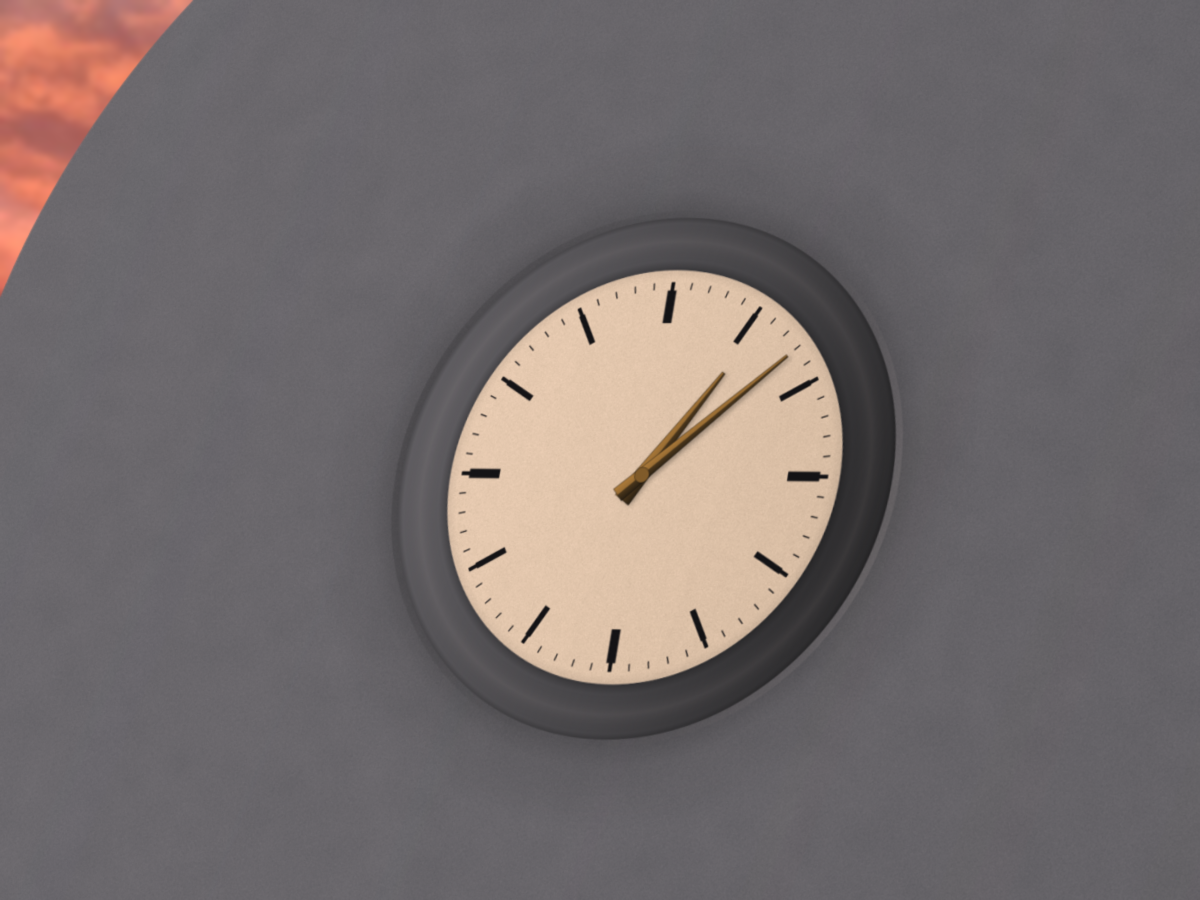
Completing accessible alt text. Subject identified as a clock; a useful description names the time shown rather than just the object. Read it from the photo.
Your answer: 1:08
